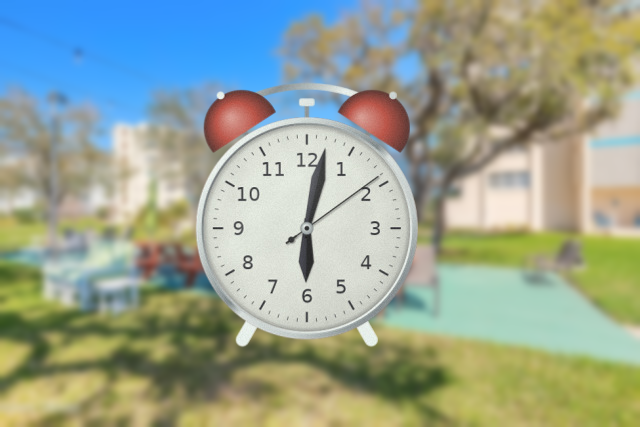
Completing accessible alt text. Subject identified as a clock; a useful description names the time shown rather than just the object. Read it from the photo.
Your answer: 6:02:09
